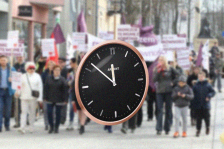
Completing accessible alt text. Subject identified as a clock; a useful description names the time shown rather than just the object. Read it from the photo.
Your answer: 11:52
